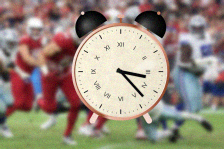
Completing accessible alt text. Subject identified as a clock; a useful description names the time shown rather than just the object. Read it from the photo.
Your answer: 3:23
